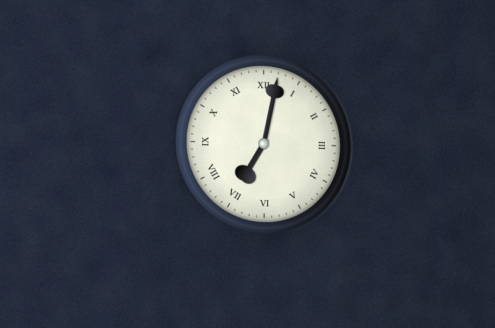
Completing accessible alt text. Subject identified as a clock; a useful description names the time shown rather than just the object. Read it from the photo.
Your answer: 7:02
